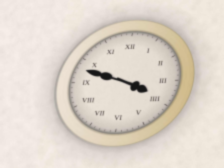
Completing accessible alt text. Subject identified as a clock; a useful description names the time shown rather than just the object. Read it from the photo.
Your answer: 3:48
